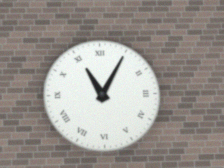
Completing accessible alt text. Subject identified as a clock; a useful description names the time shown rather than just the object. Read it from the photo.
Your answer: 11:05
